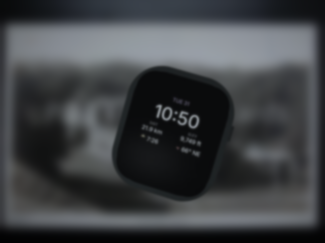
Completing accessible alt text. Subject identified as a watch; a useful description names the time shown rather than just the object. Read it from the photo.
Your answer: 10:50
